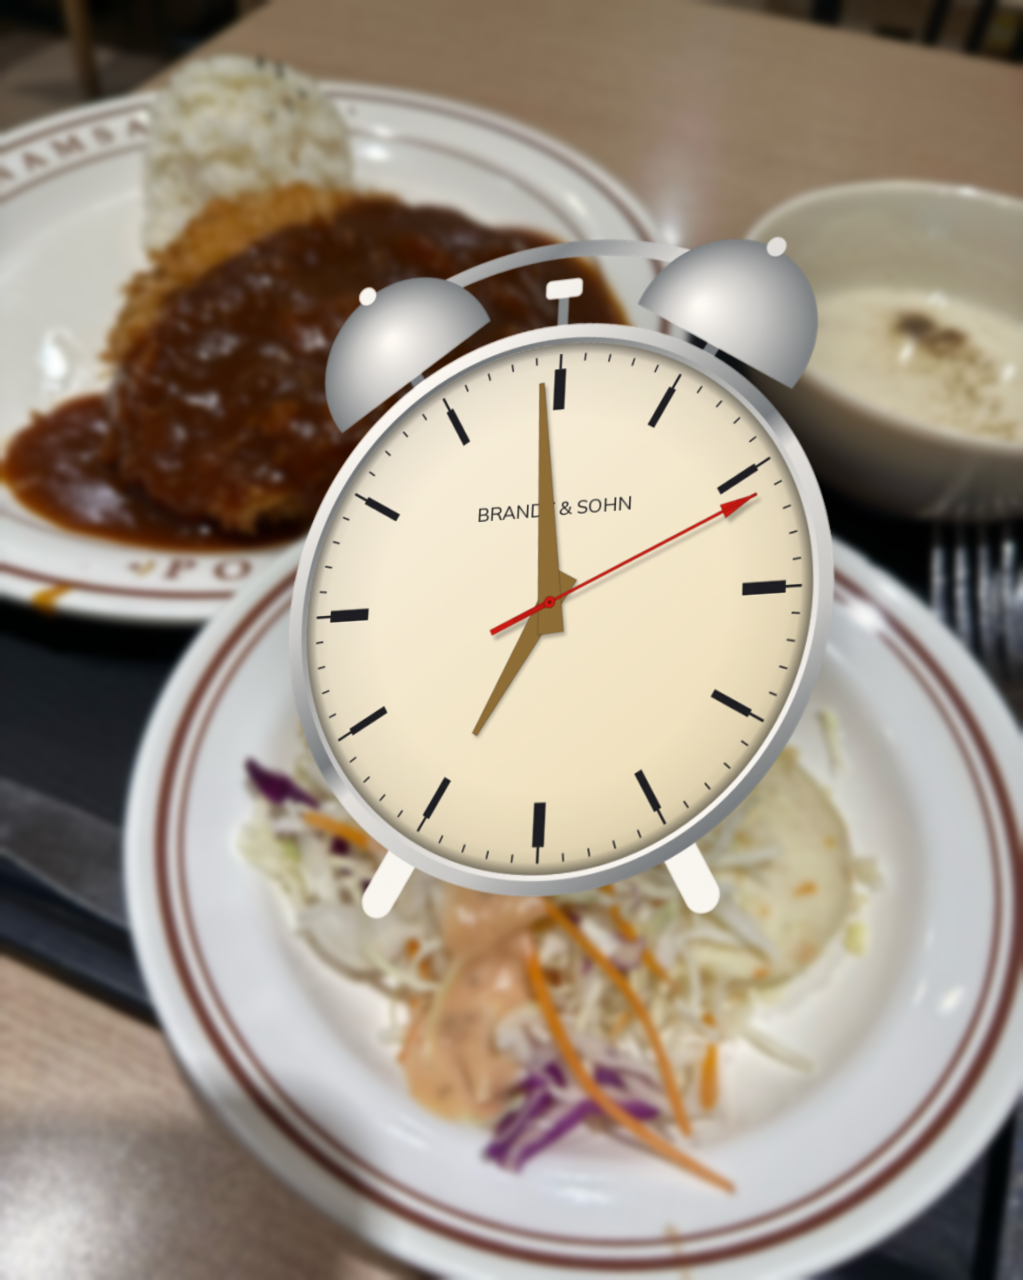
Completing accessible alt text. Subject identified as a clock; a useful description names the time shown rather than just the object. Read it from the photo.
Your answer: 6:59:11
